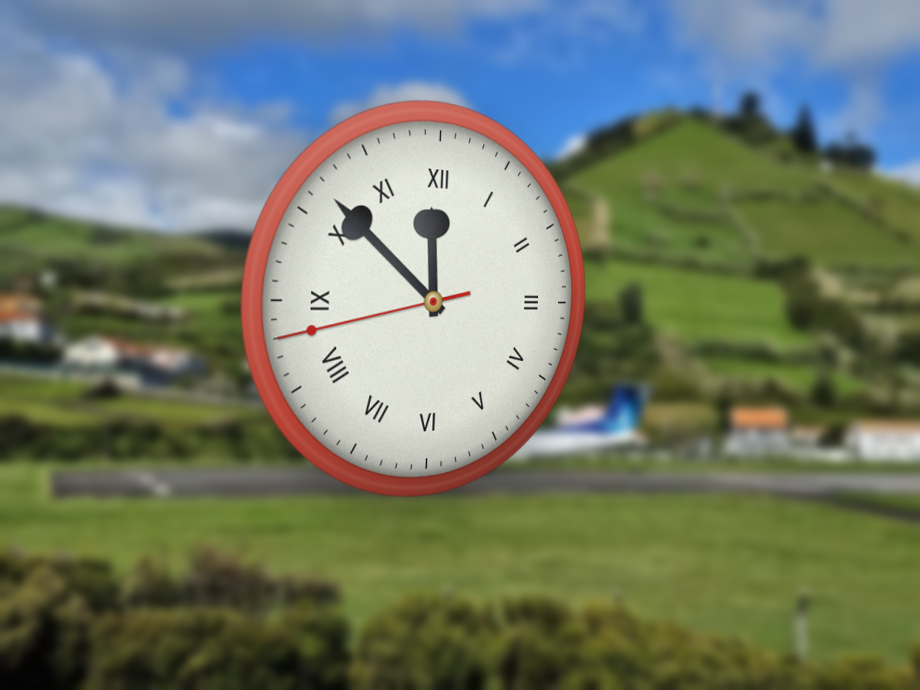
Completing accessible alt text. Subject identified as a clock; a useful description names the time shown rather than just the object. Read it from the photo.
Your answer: 11:51:43
